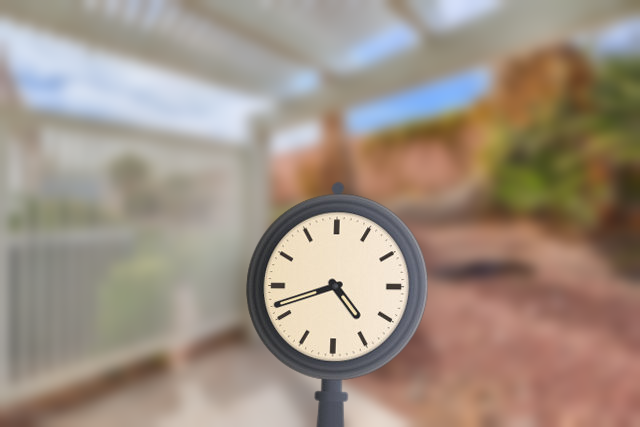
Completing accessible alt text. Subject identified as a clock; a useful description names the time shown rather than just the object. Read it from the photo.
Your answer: 4:42
